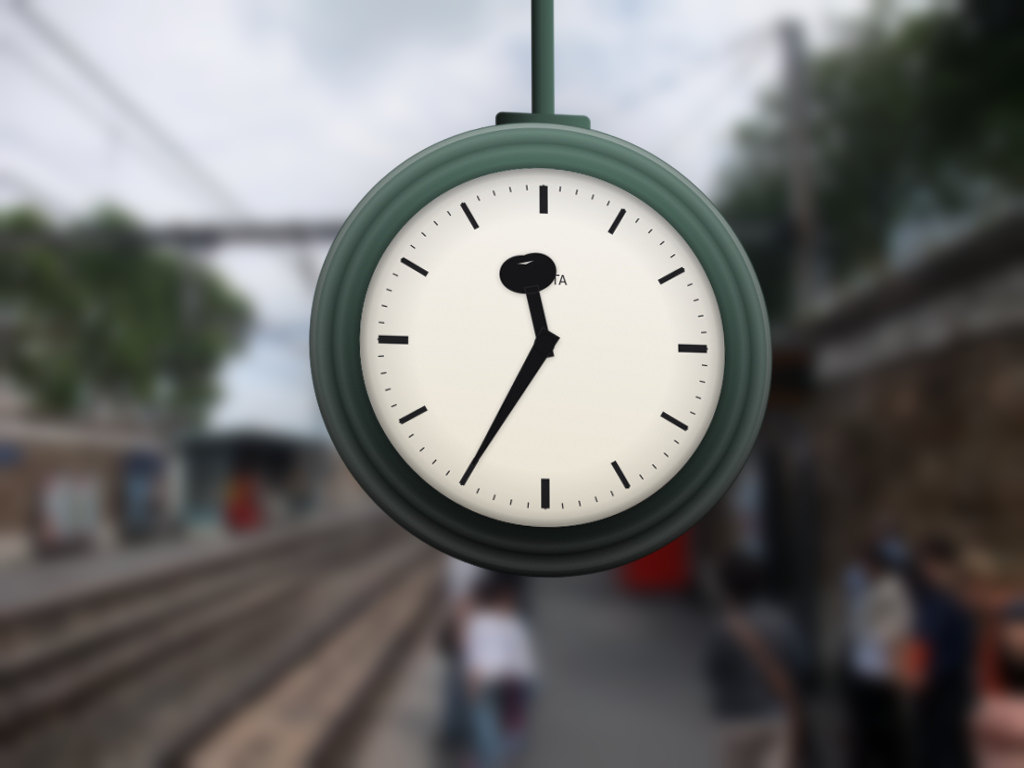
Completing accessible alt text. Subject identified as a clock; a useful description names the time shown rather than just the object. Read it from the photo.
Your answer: 11:35
